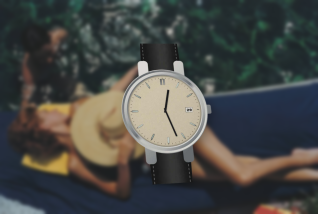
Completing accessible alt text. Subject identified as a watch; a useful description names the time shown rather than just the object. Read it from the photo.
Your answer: 12:27
